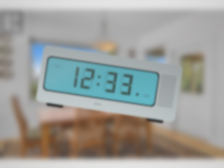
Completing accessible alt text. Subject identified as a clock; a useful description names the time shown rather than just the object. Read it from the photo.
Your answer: 12:33
